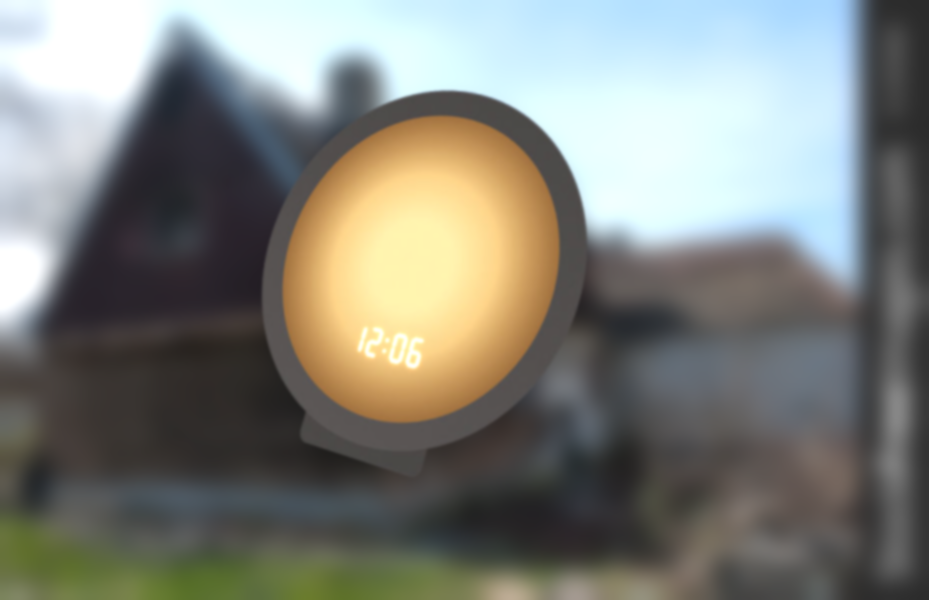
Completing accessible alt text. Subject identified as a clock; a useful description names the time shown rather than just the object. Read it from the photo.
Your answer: 12:06
